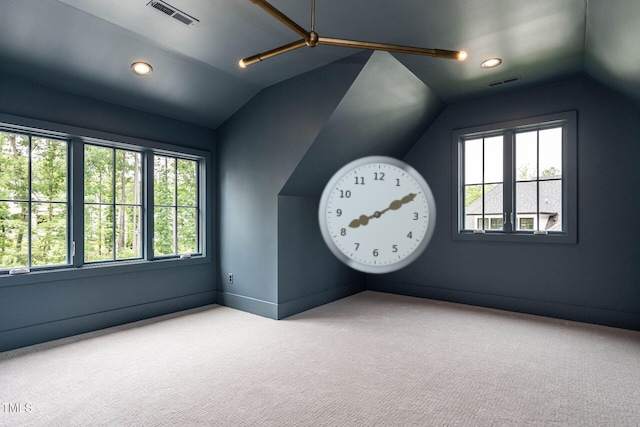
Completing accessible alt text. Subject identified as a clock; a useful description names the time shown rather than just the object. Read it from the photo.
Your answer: 8:10
